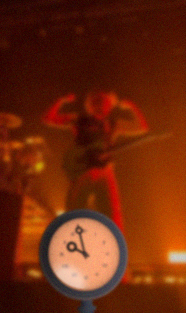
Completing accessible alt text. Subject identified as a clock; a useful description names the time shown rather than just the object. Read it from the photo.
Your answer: 9:58
